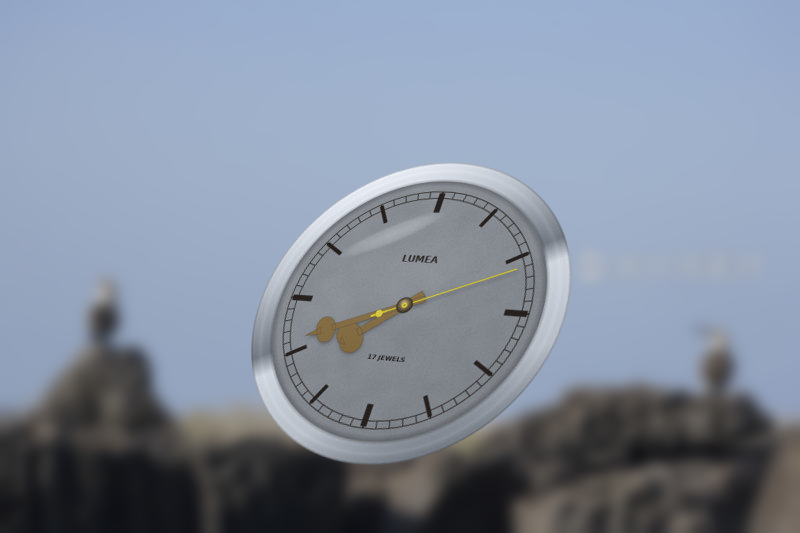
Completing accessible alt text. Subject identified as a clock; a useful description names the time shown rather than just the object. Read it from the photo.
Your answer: 7:41:11
